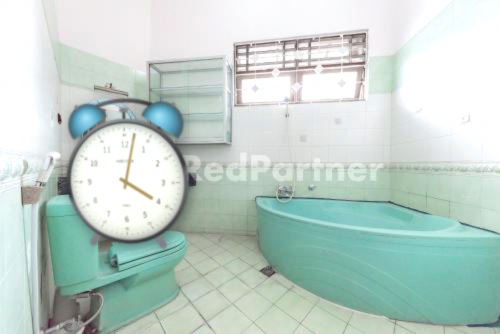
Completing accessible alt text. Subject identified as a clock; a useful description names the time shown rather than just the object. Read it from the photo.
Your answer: 4:02
